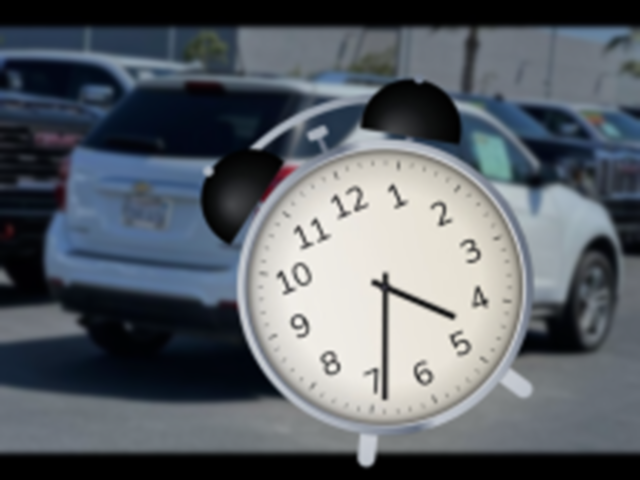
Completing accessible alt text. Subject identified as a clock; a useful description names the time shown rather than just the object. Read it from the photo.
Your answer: 4:34
